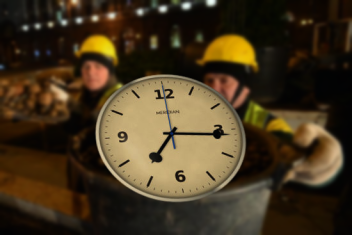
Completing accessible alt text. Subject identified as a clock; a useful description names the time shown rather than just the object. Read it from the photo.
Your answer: 7:16:00
